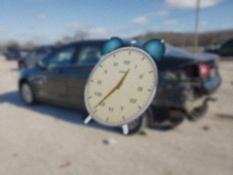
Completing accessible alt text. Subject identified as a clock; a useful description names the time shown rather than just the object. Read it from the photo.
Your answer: 12:36
